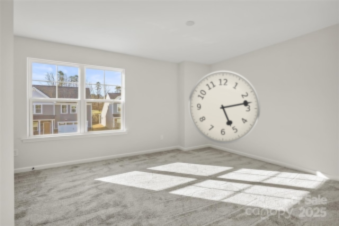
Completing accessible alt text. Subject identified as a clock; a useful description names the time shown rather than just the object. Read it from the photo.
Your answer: 5:13
